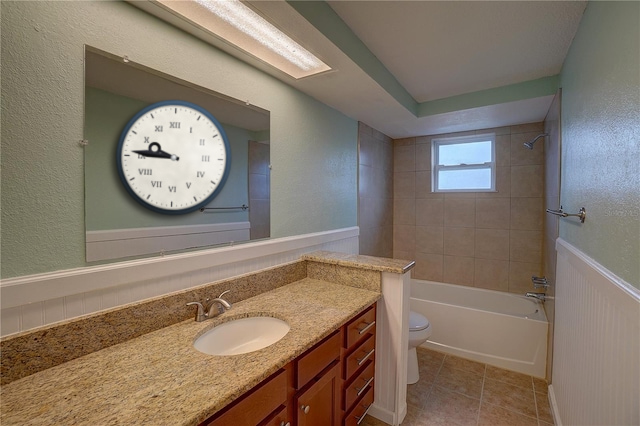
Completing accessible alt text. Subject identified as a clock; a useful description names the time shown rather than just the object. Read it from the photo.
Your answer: 9:46
